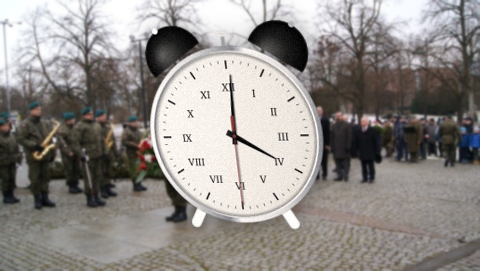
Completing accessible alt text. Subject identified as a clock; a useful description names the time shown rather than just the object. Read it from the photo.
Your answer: 4:00:30
